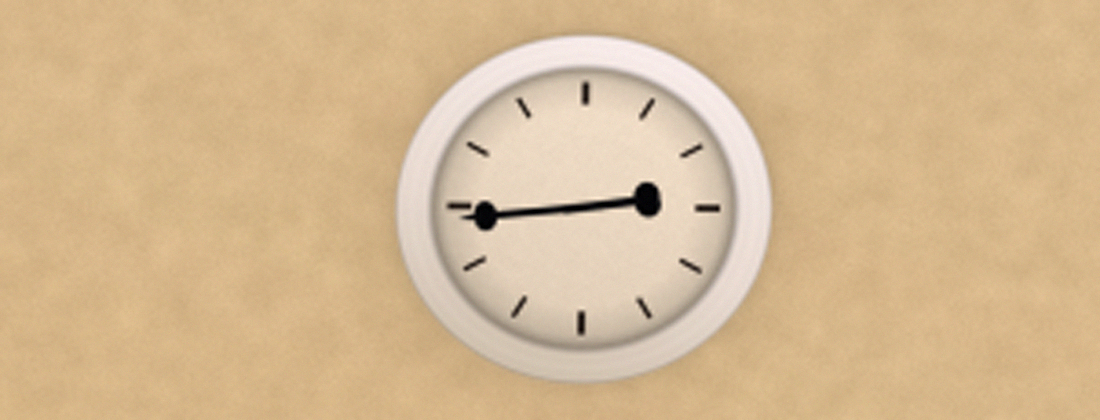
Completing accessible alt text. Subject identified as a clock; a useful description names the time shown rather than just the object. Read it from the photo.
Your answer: 2:44
